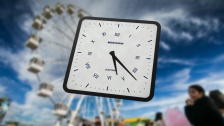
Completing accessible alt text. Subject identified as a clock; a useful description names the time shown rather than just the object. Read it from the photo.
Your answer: 5:22
